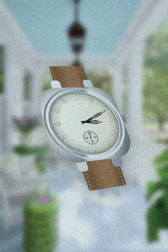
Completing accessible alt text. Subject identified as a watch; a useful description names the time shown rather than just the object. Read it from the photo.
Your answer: 3:11
